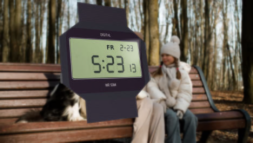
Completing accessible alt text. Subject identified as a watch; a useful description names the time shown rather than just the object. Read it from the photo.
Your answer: 5:23:13
